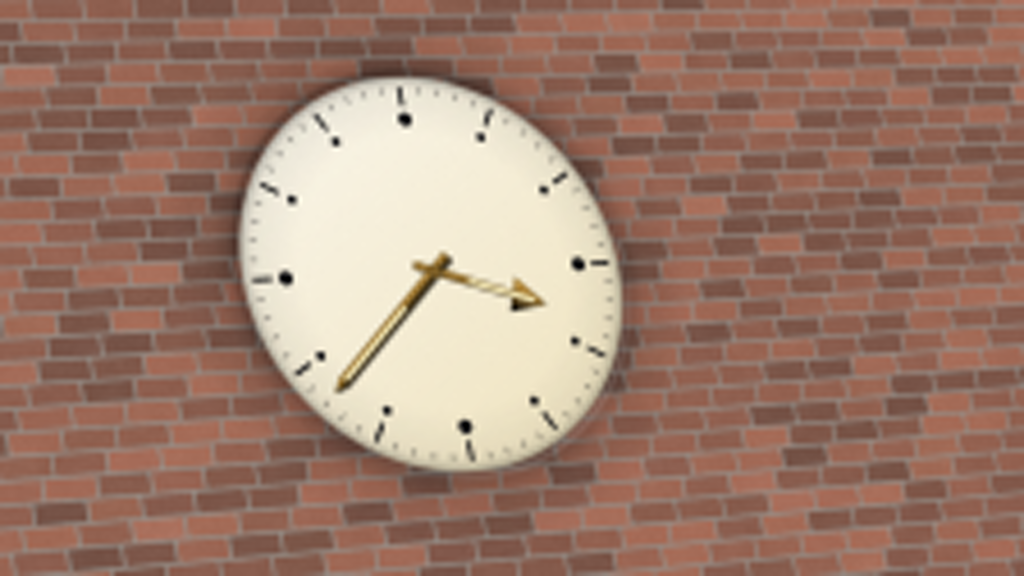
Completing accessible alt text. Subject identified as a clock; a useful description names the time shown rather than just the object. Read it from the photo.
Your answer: 3:38
